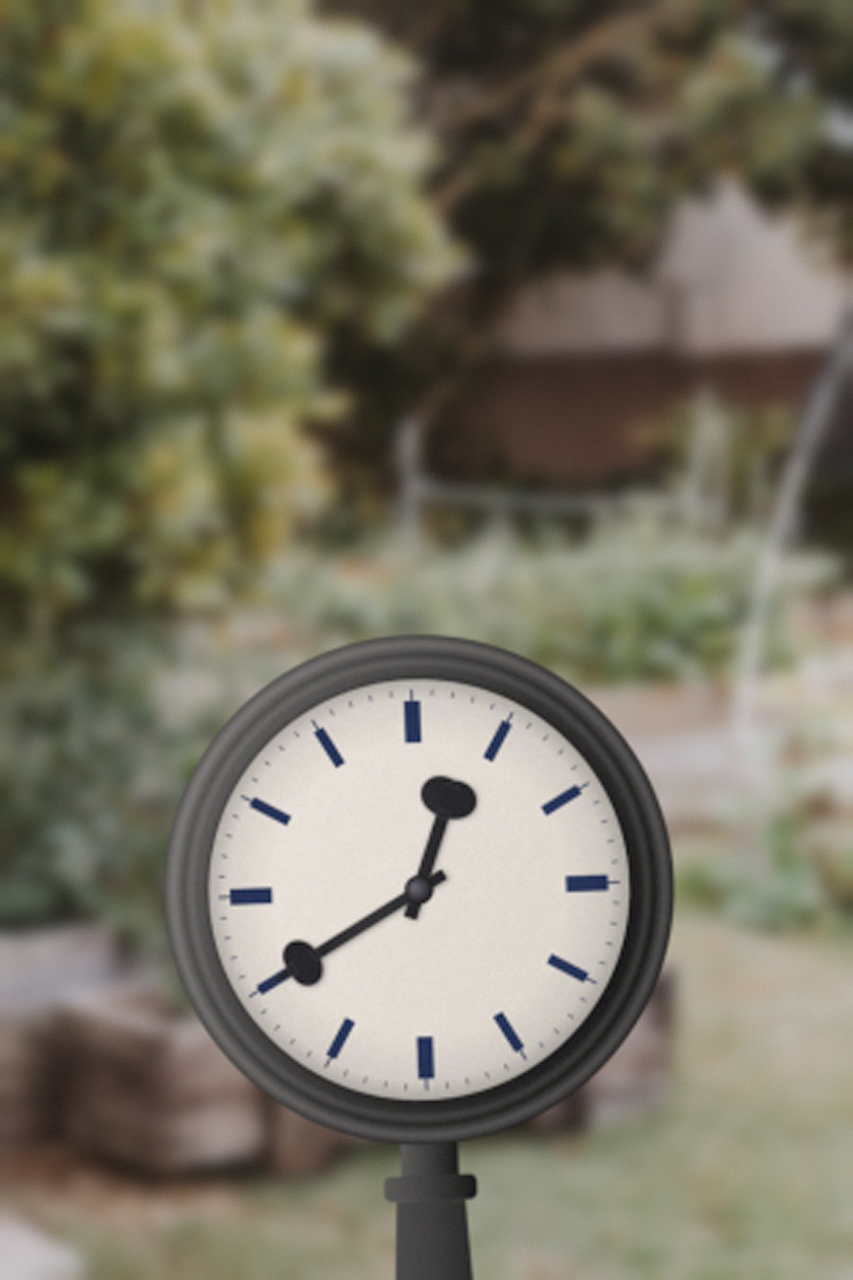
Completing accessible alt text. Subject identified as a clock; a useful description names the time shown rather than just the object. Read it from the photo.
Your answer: 12:40
